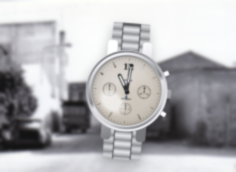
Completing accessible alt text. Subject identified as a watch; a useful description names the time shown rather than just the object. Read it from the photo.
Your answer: 11:01
